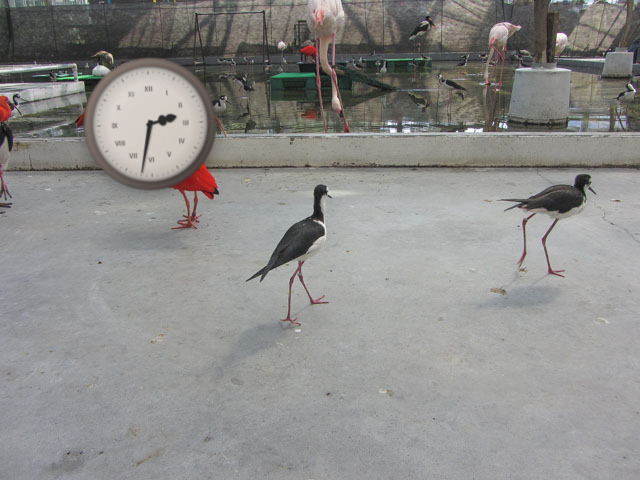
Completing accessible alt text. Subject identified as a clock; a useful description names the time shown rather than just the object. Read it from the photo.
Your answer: 2:32
